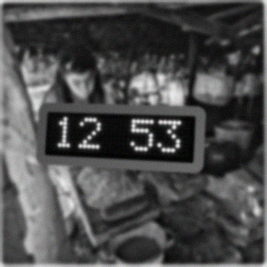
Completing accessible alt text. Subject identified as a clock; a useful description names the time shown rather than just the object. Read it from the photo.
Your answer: 12:53
